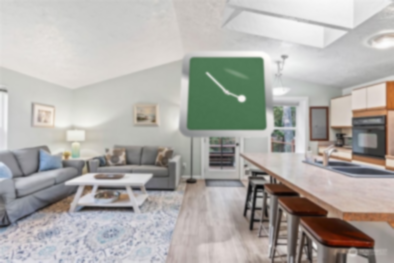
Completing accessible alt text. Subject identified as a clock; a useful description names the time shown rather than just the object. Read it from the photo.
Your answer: 3:53
